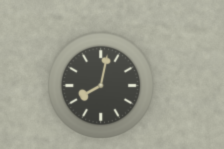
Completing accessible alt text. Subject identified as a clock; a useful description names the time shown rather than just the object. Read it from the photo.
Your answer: 8:02
